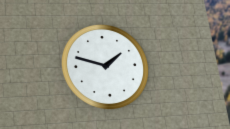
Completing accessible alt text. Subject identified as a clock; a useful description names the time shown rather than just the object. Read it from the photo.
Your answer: 1:48
